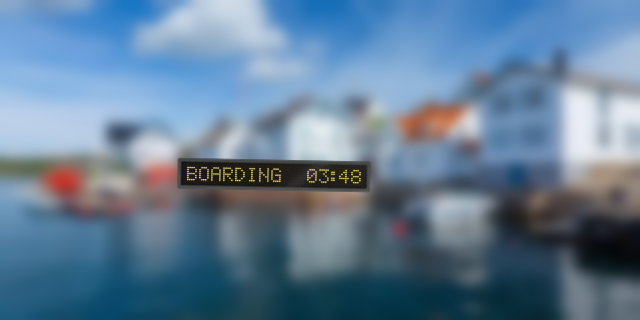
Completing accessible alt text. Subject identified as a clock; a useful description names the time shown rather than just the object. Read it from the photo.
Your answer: 3:48
